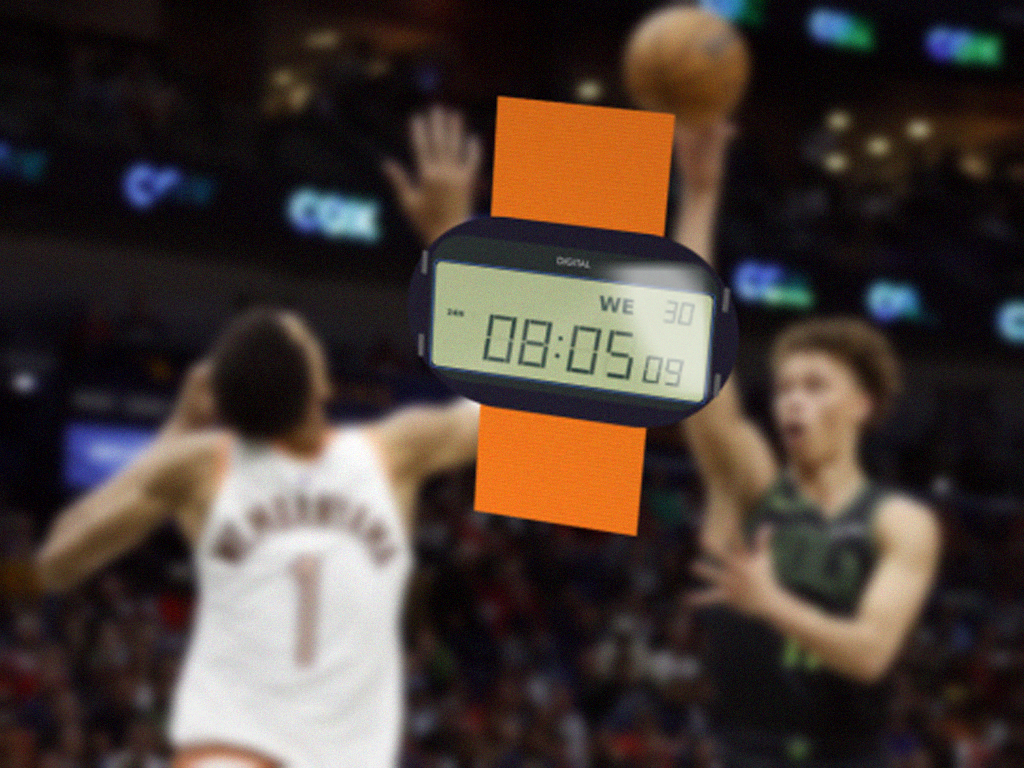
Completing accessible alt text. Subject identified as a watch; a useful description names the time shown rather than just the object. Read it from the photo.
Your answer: 8:05:09
